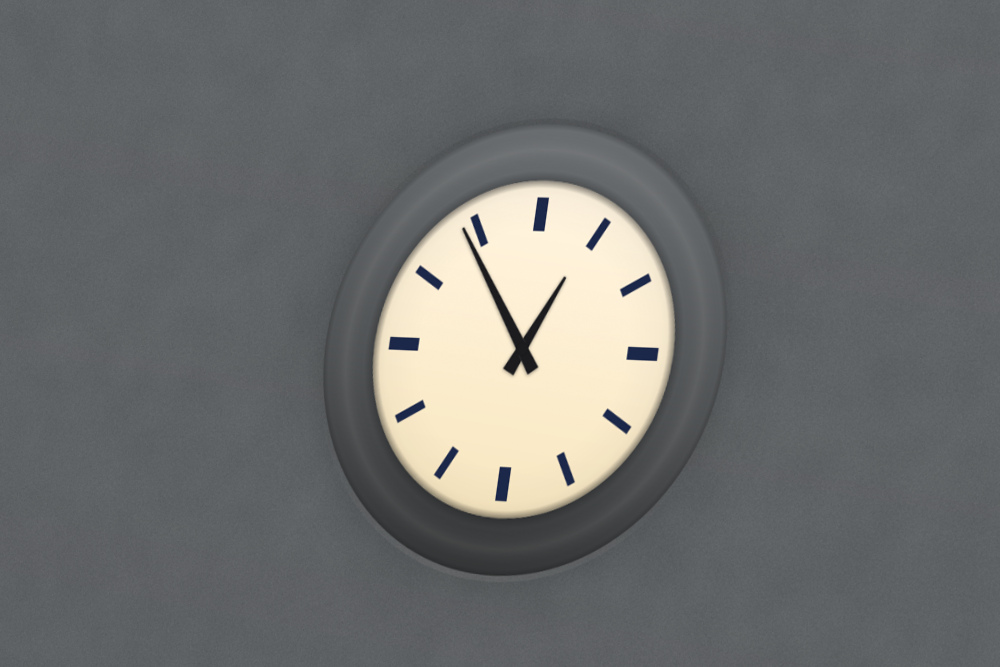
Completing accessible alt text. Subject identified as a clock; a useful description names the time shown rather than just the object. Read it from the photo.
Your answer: 12:54
